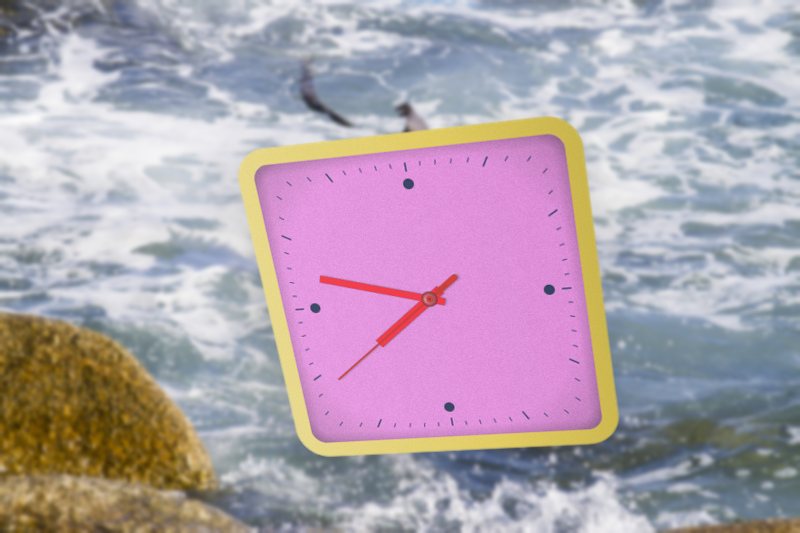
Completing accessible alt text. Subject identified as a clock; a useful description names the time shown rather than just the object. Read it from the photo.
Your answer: 7:47:39
